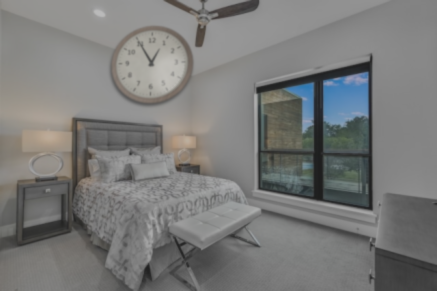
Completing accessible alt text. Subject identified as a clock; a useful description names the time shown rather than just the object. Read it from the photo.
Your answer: 12:55
